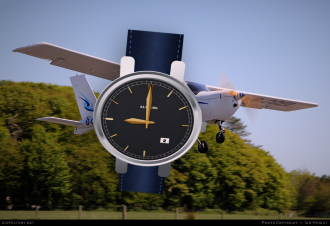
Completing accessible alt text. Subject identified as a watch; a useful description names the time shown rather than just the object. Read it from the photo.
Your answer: 9:00
